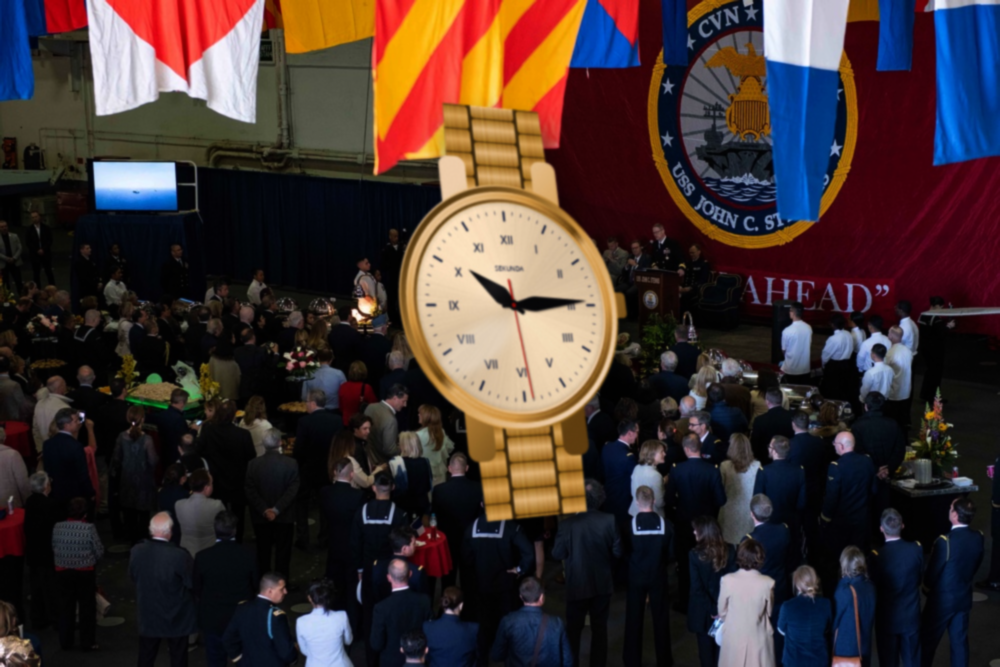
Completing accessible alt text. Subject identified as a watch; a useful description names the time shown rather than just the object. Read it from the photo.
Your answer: 10:14:29
